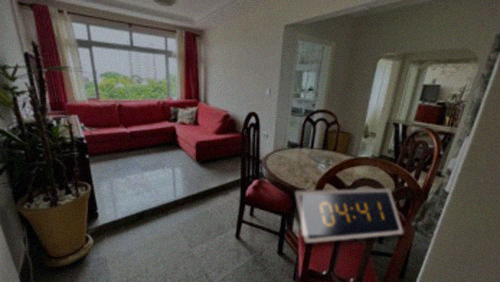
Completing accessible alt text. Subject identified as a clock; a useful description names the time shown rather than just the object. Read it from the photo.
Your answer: 4:41
